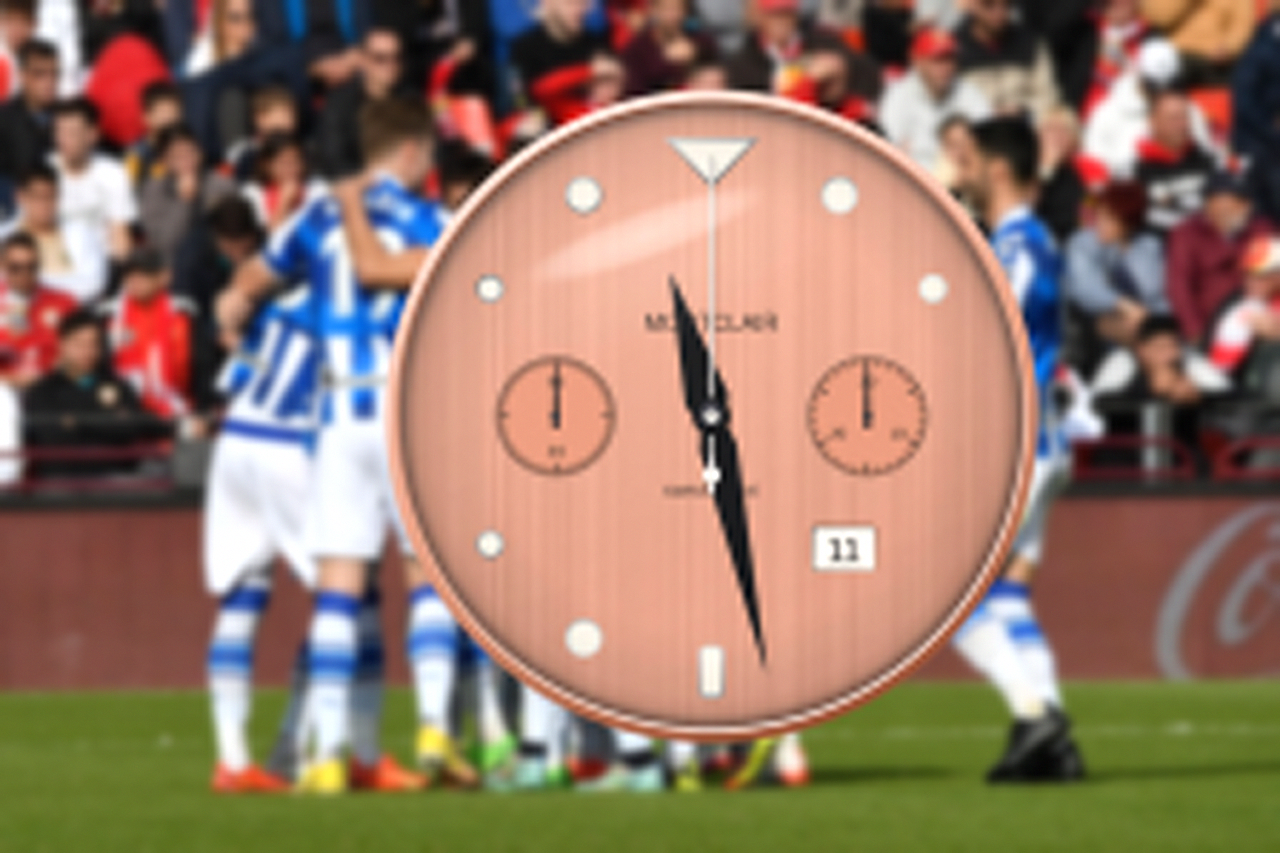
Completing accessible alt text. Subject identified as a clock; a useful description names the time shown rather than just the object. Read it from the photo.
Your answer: 11:28
